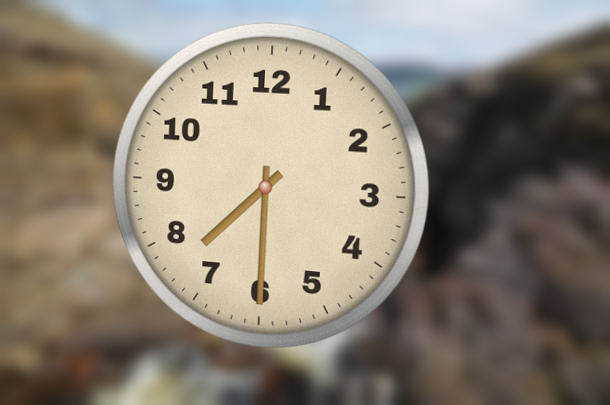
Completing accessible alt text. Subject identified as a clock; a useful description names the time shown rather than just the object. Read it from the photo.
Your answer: 7:30
